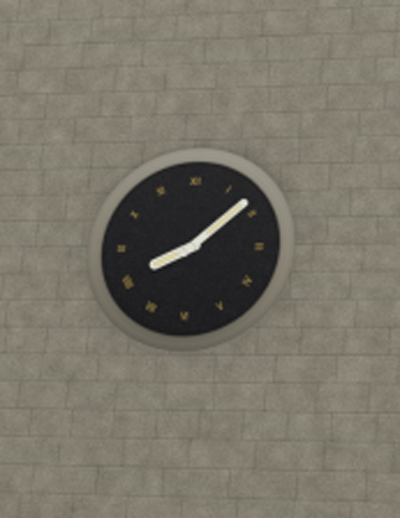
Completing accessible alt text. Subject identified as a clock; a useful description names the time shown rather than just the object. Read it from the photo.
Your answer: 8:08
